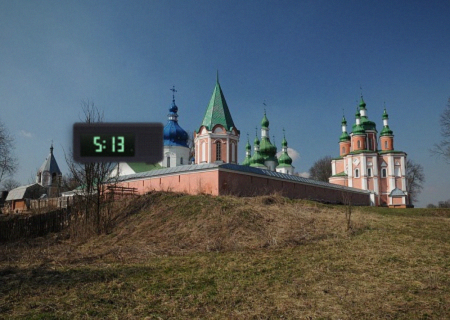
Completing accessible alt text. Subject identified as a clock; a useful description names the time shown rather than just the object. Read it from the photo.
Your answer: 5:13
